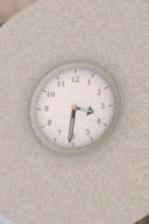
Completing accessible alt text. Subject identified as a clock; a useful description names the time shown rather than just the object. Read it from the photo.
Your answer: 3:31
